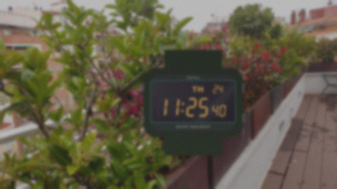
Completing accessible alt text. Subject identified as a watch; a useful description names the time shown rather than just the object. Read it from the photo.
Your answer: 11:25:40
